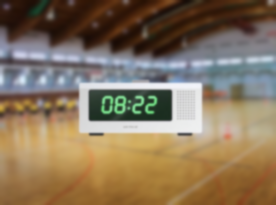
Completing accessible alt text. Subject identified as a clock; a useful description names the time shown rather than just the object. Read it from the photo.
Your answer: 8:22
